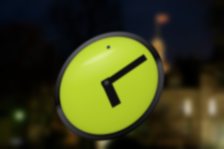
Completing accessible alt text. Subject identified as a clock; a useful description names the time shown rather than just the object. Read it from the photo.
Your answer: 5:10
